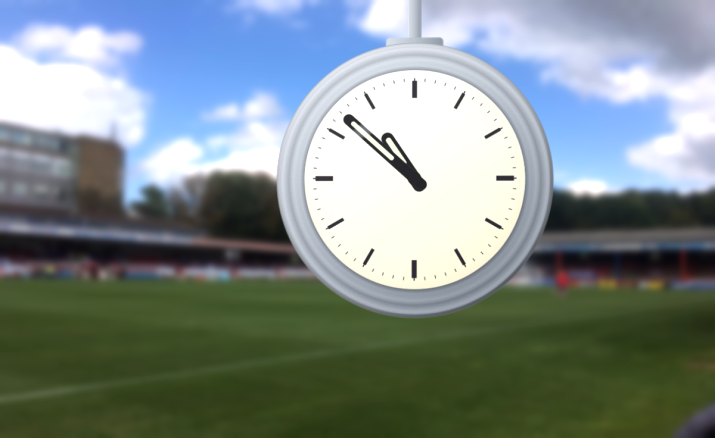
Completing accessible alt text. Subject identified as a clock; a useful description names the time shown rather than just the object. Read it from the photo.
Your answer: 10:52
